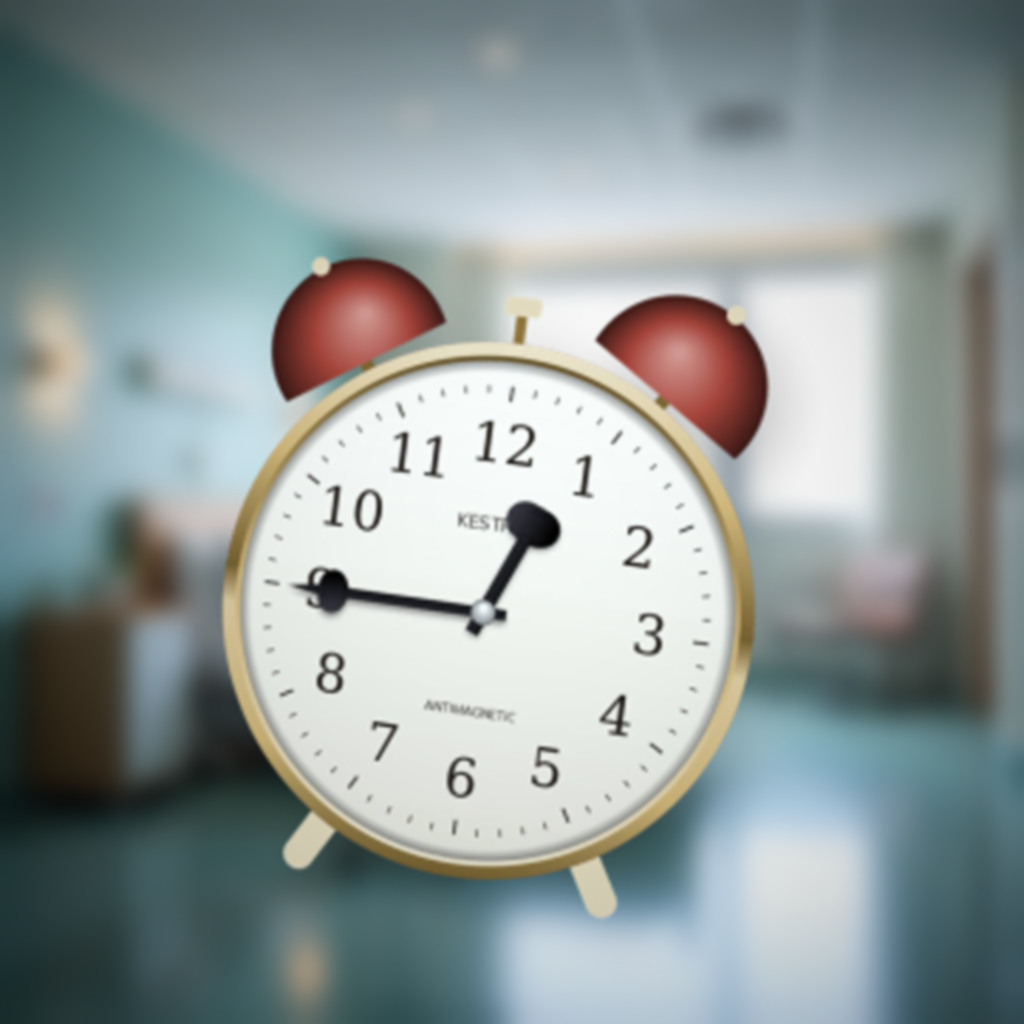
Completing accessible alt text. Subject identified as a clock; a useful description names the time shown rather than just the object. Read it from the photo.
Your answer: 12:45
